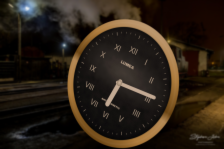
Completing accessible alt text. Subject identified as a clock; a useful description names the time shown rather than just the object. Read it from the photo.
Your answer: 6:14
